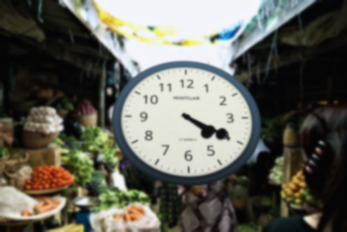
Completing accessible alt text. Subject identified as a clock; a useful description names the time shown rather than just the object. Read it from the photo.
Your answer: 4:20
